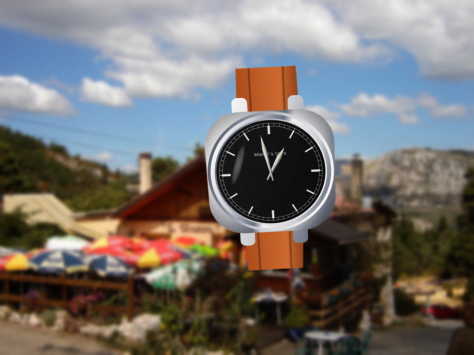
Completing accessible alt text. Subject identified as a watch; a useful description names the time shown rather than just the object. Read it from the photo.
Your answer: 12:58
